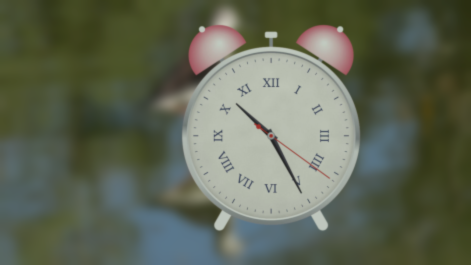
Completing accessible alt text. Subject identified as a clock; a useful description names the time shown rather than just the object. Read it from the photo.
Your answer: 10:25:21
